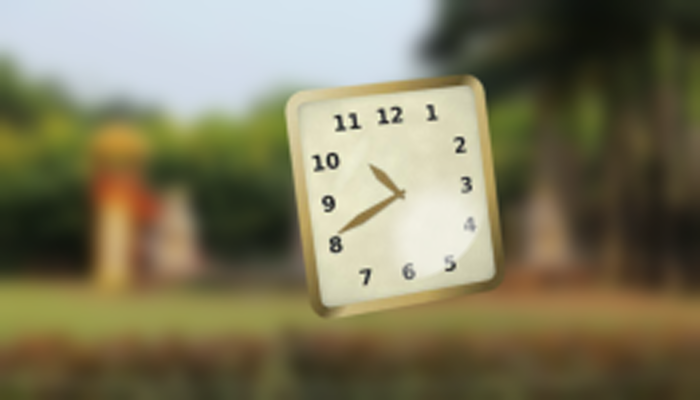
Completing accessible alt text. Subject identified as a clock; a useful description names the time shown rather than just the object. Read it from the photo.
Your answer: 10:41
